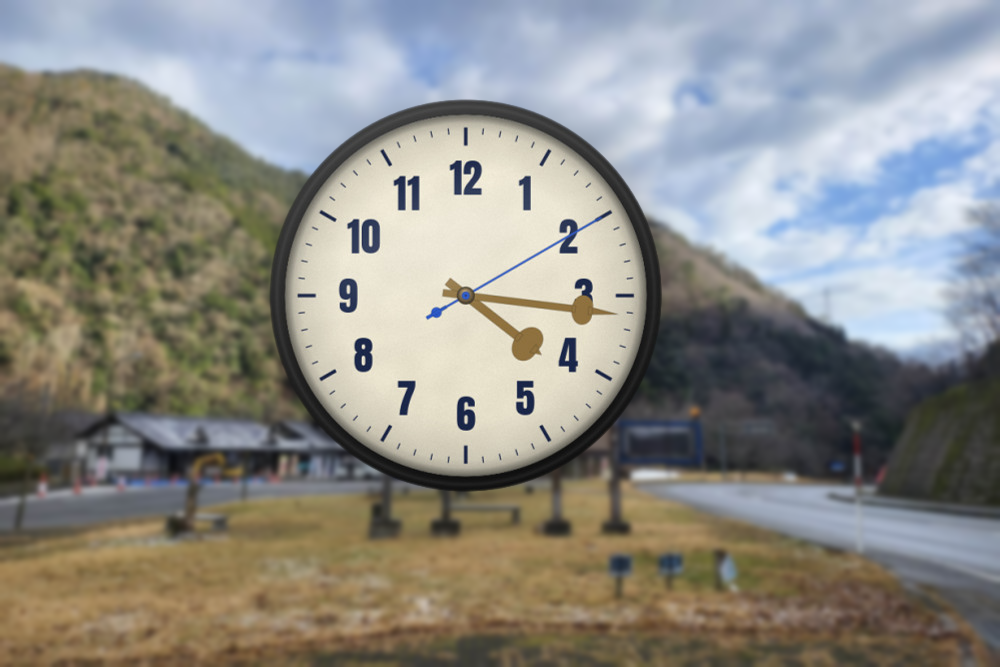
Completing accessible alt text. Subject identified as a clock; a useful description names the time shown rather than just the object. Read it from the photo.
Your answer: 4:16:10
